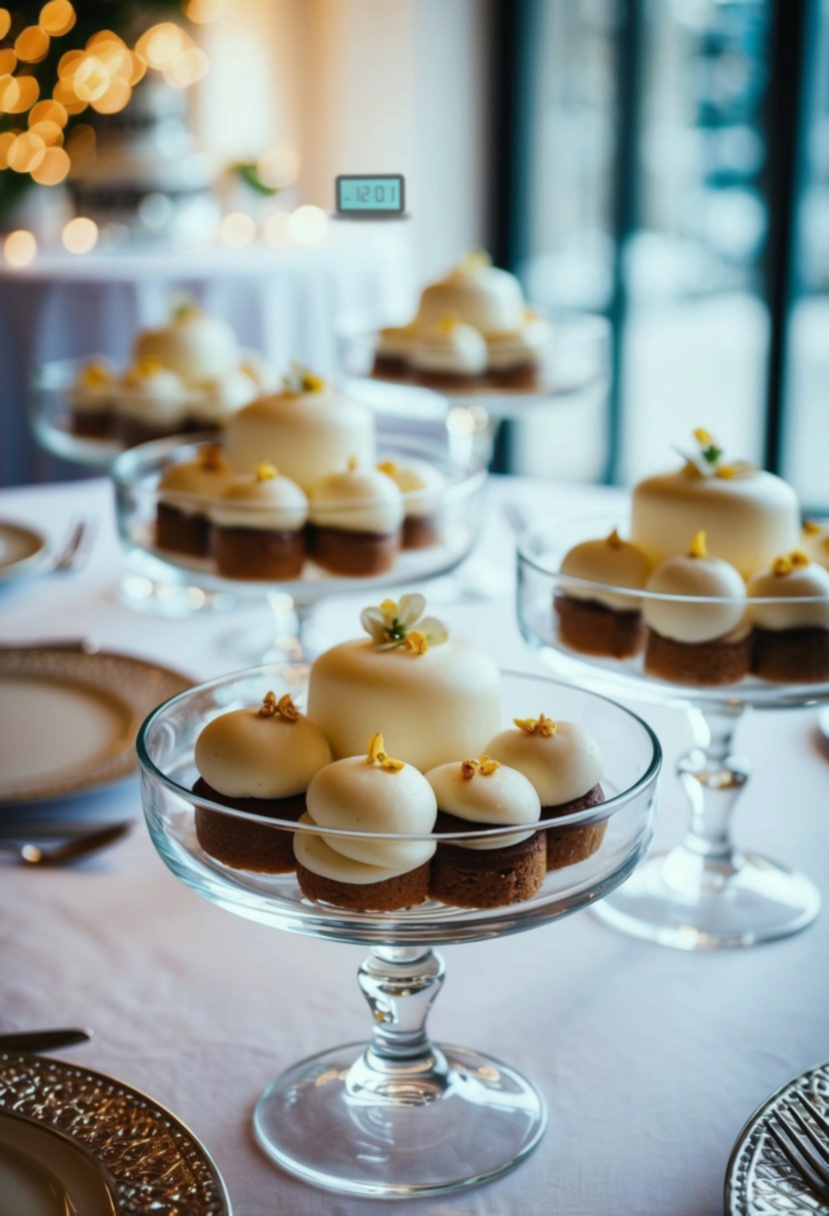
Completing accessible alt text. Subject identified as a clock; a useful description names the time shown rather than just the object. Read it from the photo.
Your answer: 12:01
